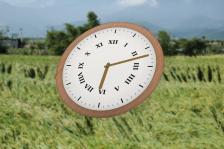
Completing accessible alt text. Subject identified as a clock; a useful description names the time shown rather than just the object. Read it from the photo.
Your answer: 6:12
